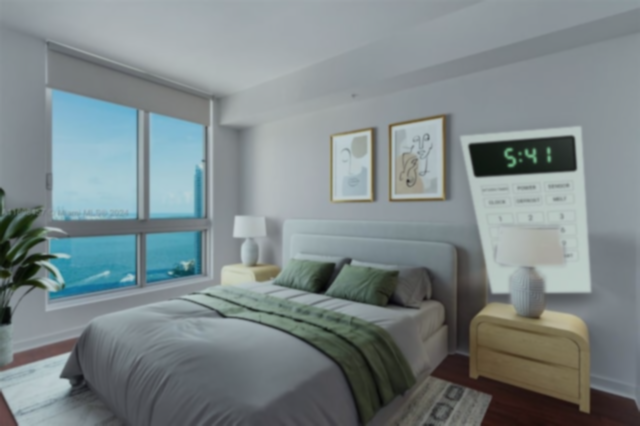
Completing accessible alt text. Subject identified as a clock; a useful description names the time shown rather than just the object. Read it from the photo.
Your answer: 5:41
